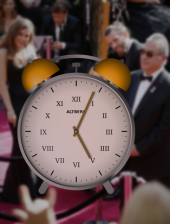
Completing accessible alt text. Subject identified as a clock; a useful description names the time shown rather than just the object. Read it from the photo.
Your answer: 5:04
